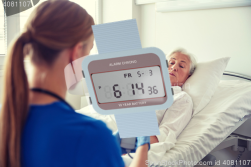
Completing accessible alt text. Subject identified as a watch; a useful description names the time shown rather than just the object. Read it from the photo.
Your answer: 6:14:36
